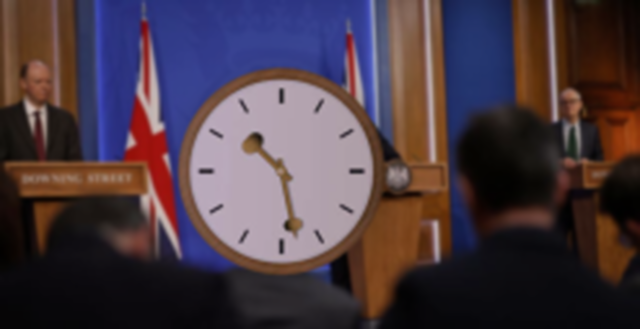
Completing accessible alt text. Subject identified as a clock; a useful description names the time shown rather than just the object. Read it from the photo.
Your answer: 10:28
